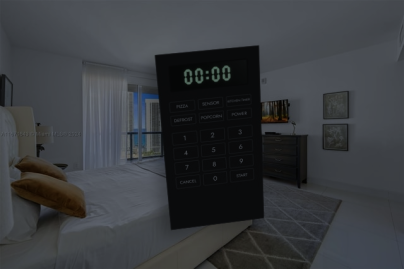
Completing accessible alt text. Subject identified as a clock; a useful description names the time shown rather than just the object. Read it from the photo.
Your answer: 0:00
